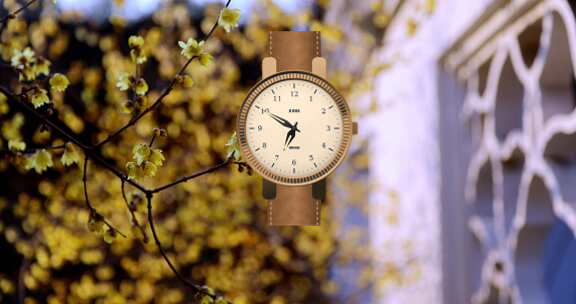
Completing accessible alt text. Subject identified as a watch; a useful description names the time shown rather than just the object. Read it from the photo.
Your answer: 6:50
